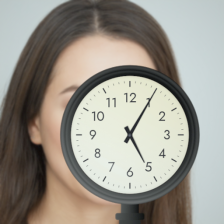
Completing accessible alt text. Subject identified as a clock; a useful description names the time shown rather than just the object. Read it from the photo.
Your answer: 5:05
